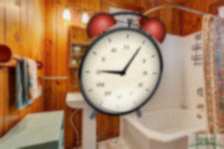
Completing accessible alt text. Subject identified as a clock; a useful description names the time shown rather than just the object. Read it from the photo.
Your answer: 9:05
